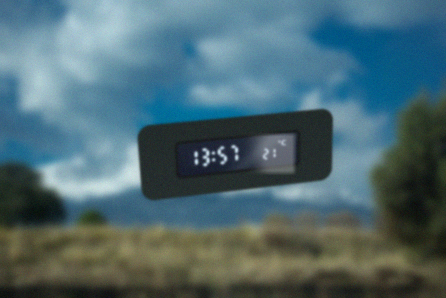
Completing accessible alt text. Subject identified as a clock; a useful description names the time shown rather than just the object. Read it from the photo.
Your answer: 13:57
